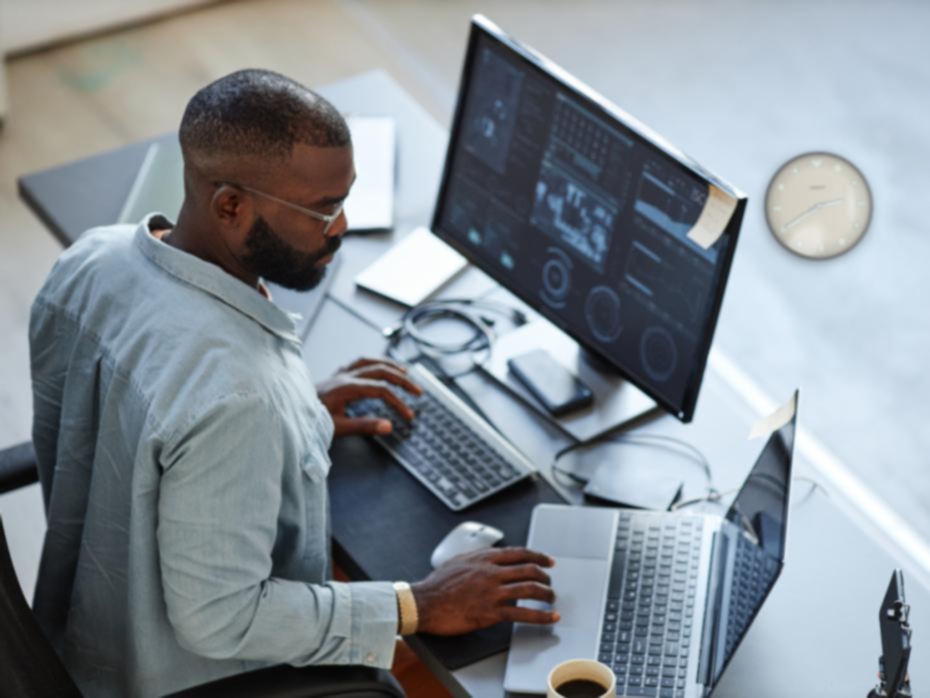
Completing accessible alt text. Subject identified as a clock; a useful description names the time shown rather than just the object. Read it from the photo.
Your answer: 2:40
